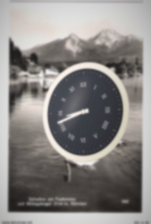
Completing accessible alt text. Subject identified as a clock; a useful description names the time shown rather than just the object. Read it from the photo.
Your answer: 8:42
